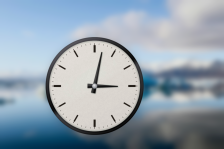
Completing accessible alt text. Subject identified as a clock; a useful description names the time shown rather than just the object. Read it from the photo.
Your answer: 3:02
